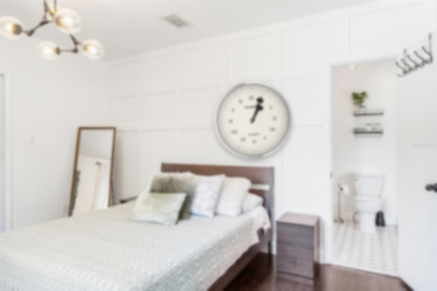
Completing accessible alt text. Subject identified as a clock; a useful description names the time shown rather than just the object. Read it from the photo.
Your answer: 1:04
